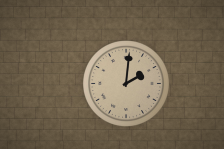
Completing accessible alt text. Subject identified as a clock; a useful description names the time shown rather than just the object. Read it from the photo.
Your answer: 2:01
